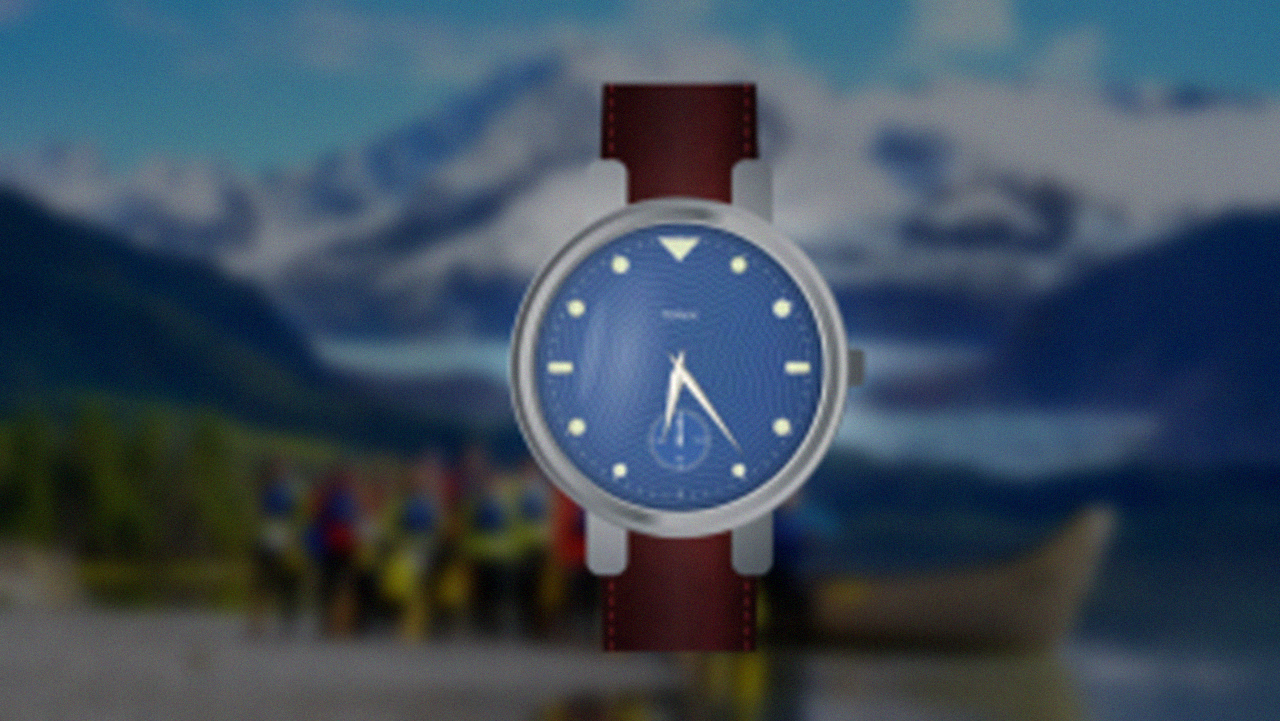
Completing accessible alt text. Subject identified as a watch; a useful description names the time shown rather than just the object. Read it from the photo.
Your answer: 6:24
